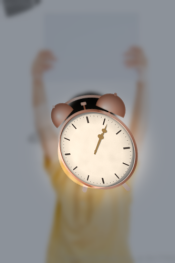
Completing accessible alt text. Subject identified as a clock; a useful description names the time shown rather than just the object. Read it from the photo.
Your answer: 1:06
